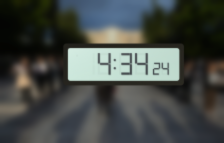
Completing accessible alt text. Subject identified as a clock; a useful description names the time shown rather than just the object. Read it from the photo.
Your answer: 4:34:24
